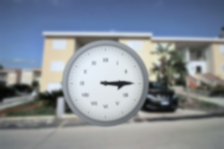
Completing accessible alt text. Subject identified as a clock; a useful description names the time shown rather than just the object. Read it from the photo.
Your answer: 3:15
